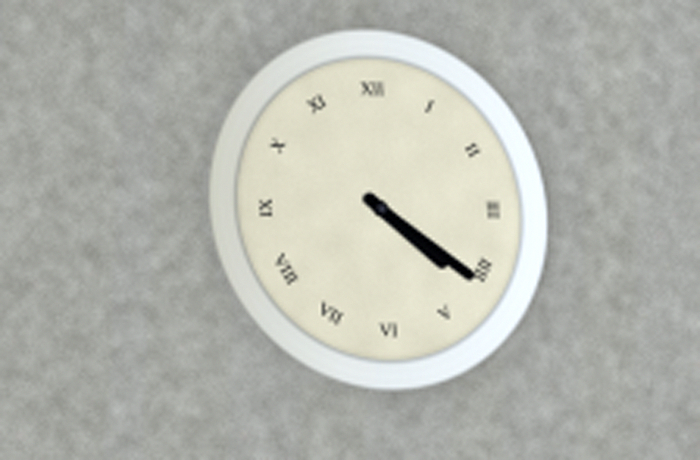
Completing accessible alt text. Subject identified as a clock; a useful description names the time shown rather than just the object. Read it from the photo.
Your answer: 4:21
